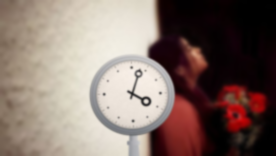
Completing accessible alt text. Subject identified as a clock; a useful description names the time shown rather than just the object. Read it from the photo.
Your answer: 4:03
